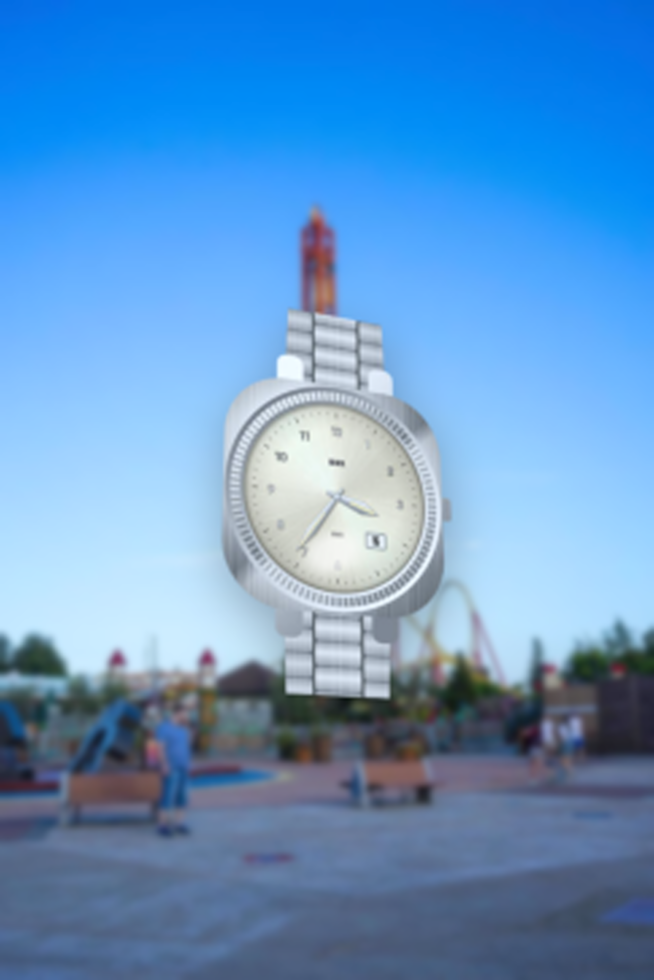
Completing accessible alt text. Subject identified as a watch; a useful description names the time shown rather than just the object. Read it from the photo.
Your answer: 3:36
